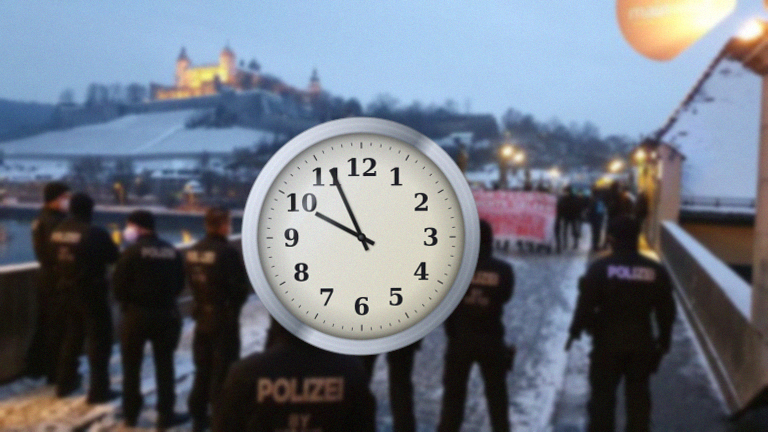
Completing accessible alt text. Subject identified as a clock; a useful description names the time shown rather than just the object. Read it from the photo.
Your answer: 9:56
